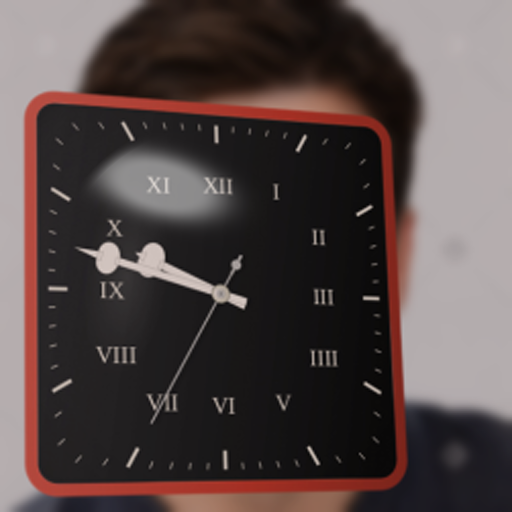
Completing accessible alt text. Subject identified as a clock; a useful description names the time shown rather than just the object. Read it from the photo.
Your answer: 9:47:35
